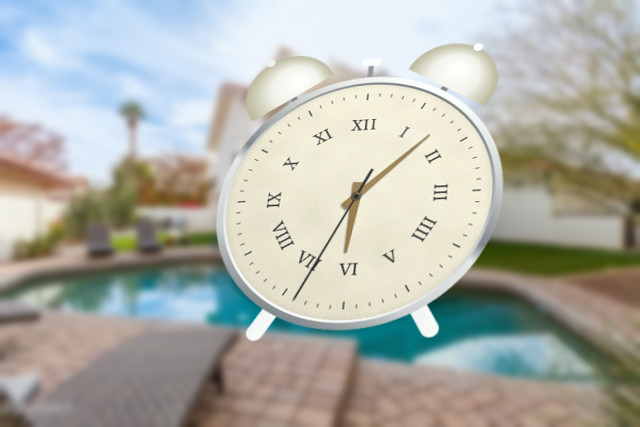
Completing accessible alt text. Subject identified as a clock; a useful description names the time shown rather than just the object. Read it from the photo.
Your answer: 6:07:34
